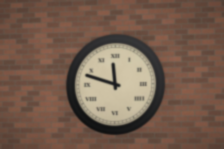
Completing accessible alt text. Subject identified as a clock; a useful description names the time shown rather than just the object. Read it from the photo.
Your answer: 11:48
